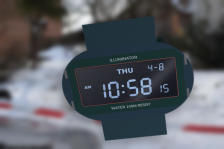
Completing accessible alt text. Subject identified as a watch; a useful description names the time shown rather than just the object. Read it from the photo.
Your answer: 10:58:15
